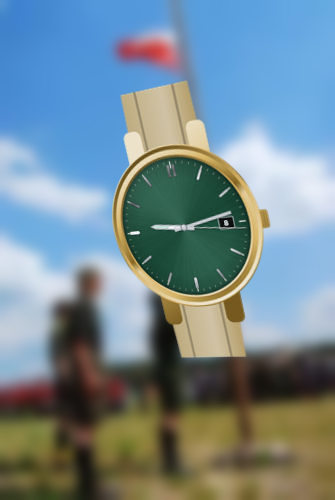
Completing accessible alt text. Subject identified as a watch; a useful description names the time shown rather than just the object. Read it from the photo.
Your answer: 9:13:16
